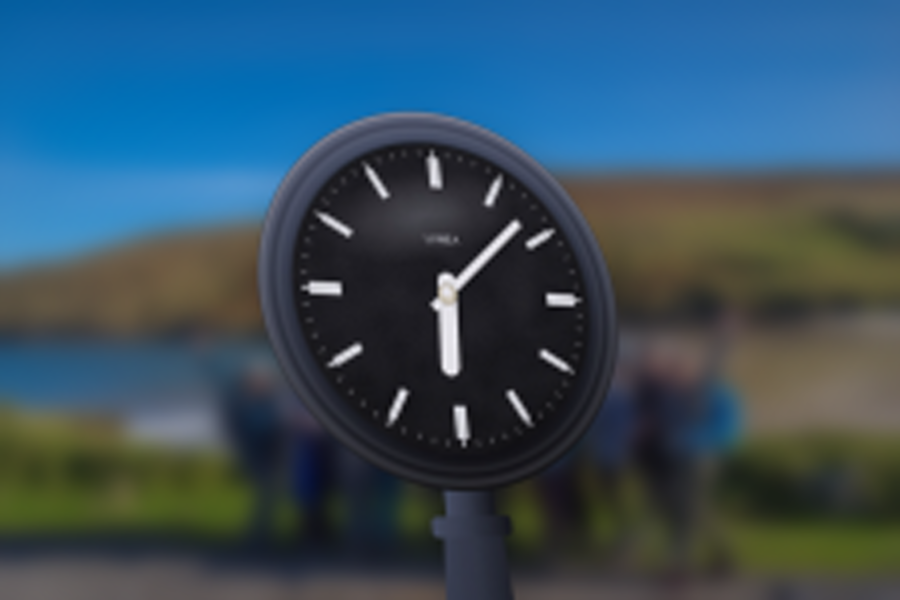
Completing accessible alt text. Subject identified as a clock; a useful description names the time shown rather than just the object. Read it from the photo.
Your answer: 6:08
